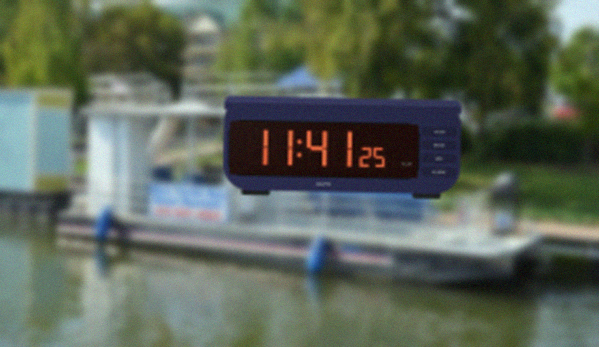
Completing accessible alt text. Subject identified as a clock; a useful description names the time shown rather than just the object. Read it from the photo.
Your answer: 11:41:25
